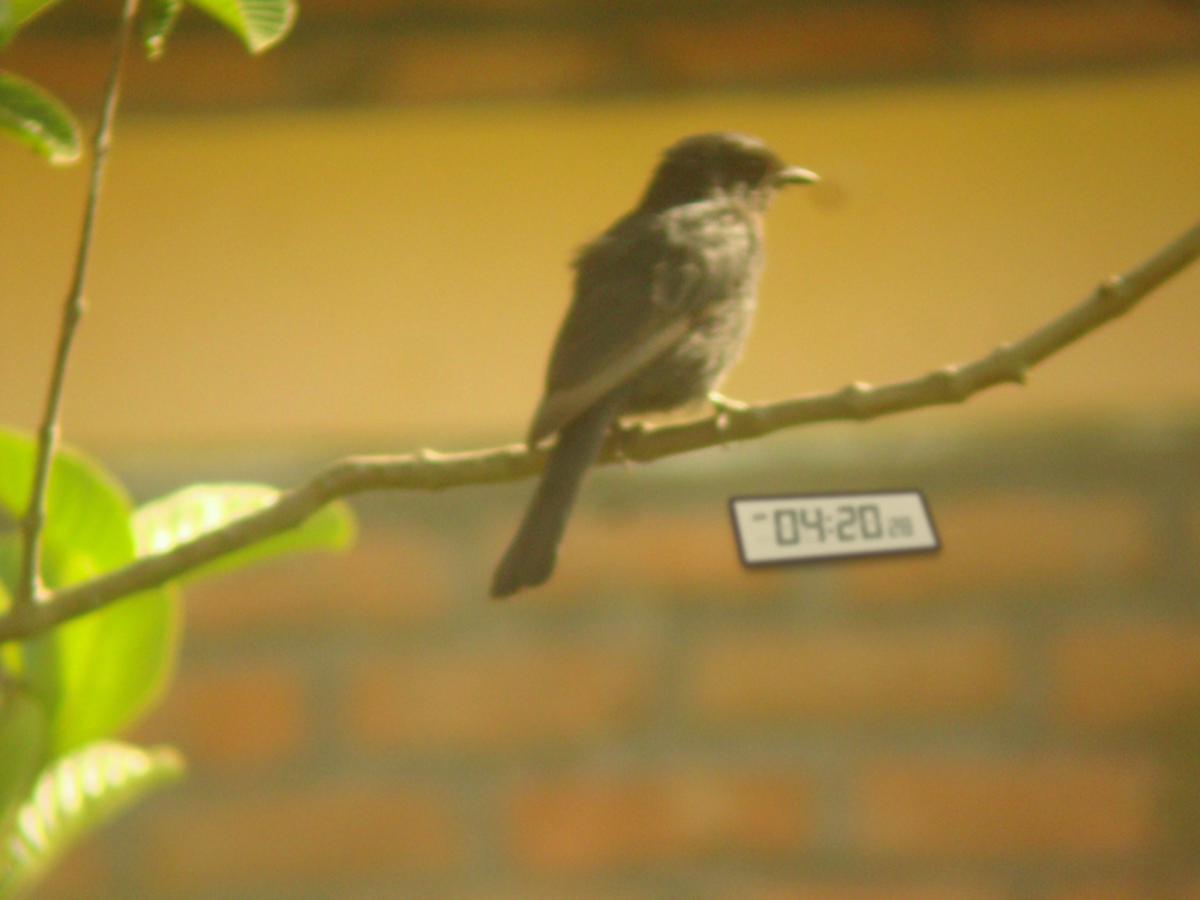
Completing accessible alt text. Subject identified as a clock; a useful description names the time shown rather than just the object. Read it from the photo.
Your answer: 4:20
